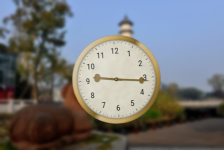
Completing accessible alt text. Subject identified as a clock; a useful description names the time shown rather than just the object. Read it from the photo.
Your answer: 9:16
